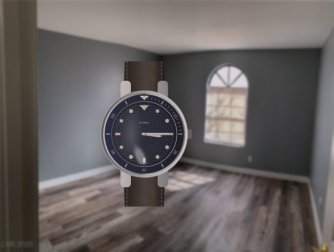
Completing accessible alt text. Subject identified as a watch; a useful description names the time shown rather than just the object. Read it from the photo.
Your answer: 3:15
